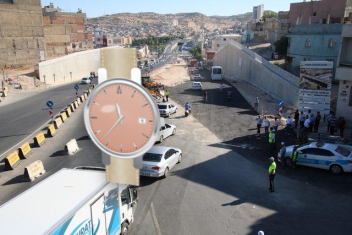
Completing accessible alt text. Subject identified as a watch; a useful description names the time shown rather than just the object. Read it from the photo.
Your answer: 11:37
